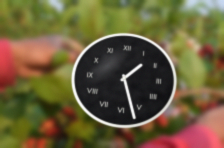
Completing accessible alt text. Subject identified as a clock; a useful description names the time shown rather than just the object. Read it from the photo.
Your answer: 1:27
